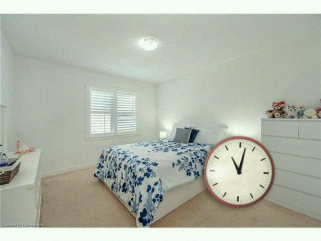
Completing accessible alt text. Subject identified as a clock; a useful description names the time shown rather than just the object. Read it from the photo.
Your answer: 11:02
